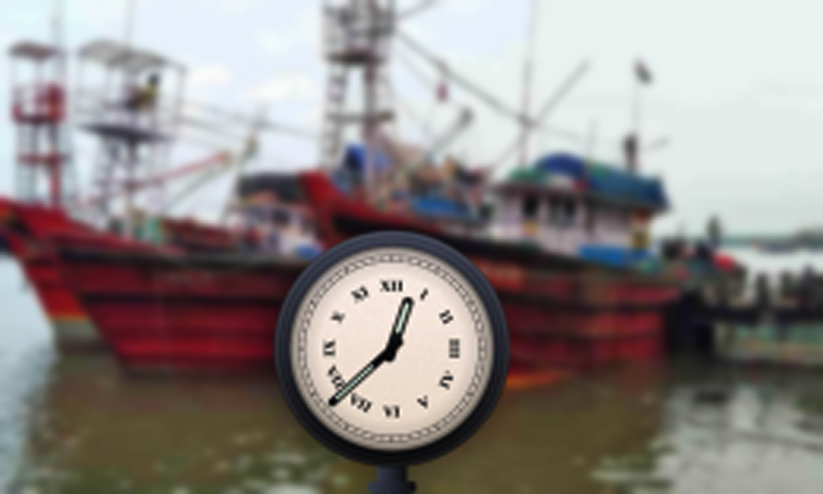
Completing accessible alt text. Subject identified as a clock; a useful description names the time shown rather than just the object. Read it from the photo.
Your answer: 12:38
